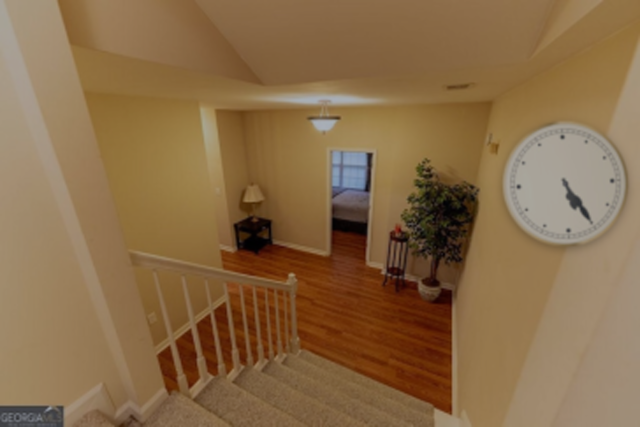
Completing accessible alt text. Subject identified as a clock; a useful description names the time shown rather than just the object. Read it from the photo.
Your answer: 5:25
